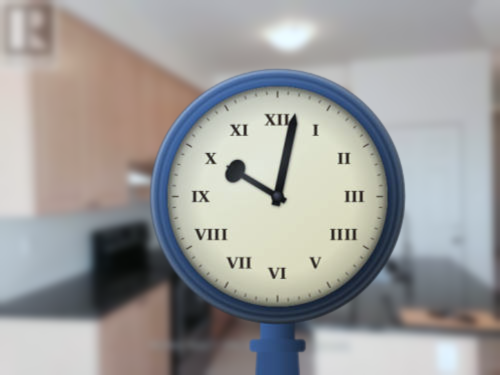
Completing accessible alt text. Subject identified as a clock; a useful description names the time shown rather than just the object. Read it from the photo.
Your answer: 10:02
